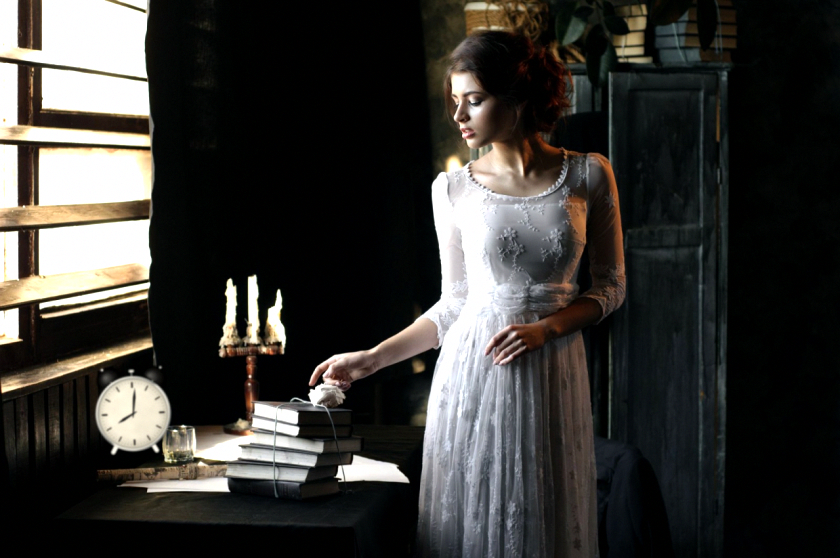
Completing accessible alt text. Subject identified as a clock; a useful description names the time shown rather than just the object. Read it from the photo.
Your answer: 8:01
